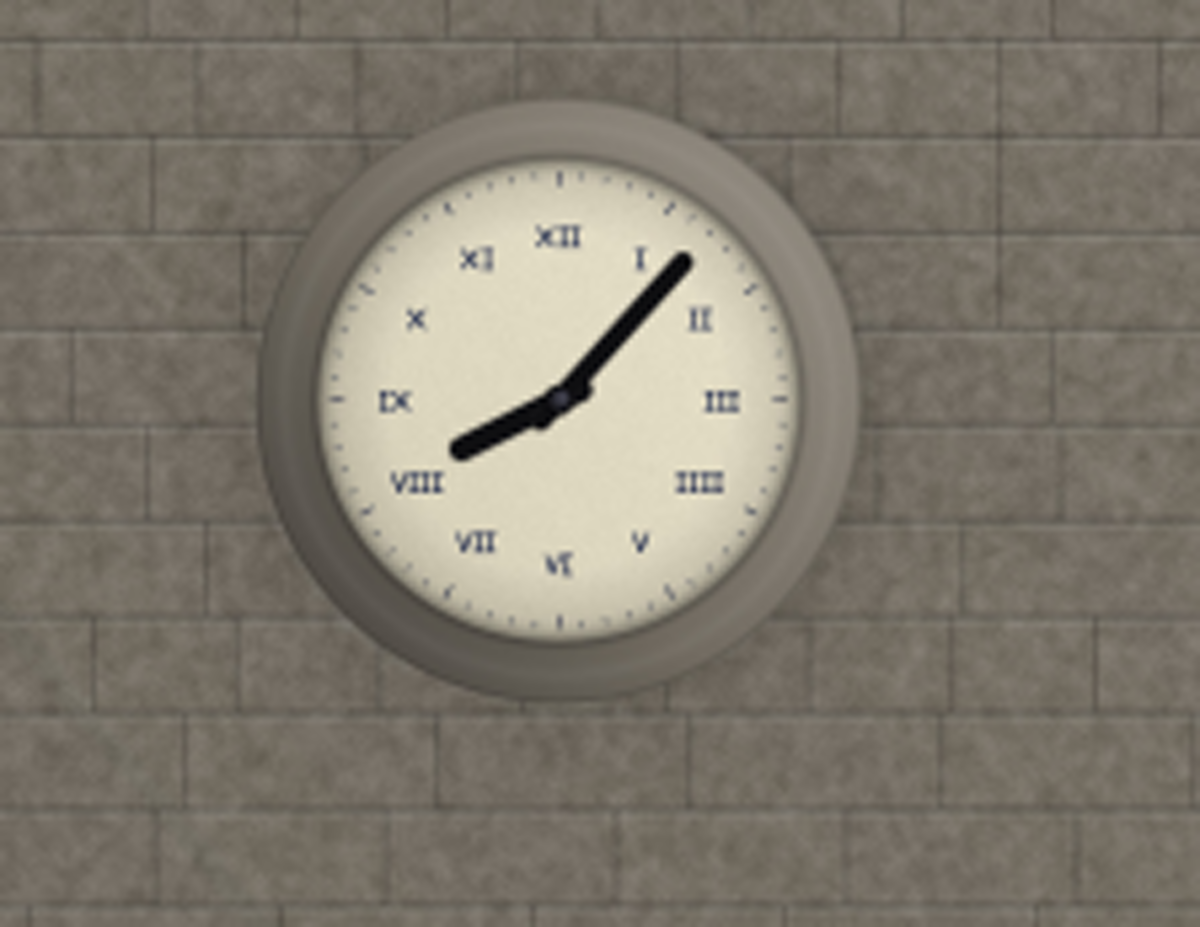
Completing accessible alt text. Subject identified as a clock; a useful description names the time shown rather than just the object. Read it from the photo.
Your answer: 8:07
